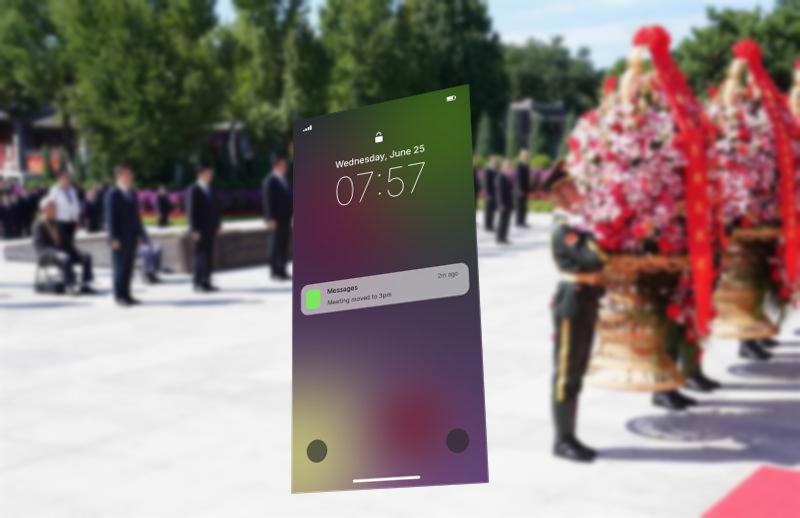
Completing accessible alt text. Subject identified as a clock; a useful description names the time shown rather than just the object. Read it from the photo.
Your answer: 7:57
